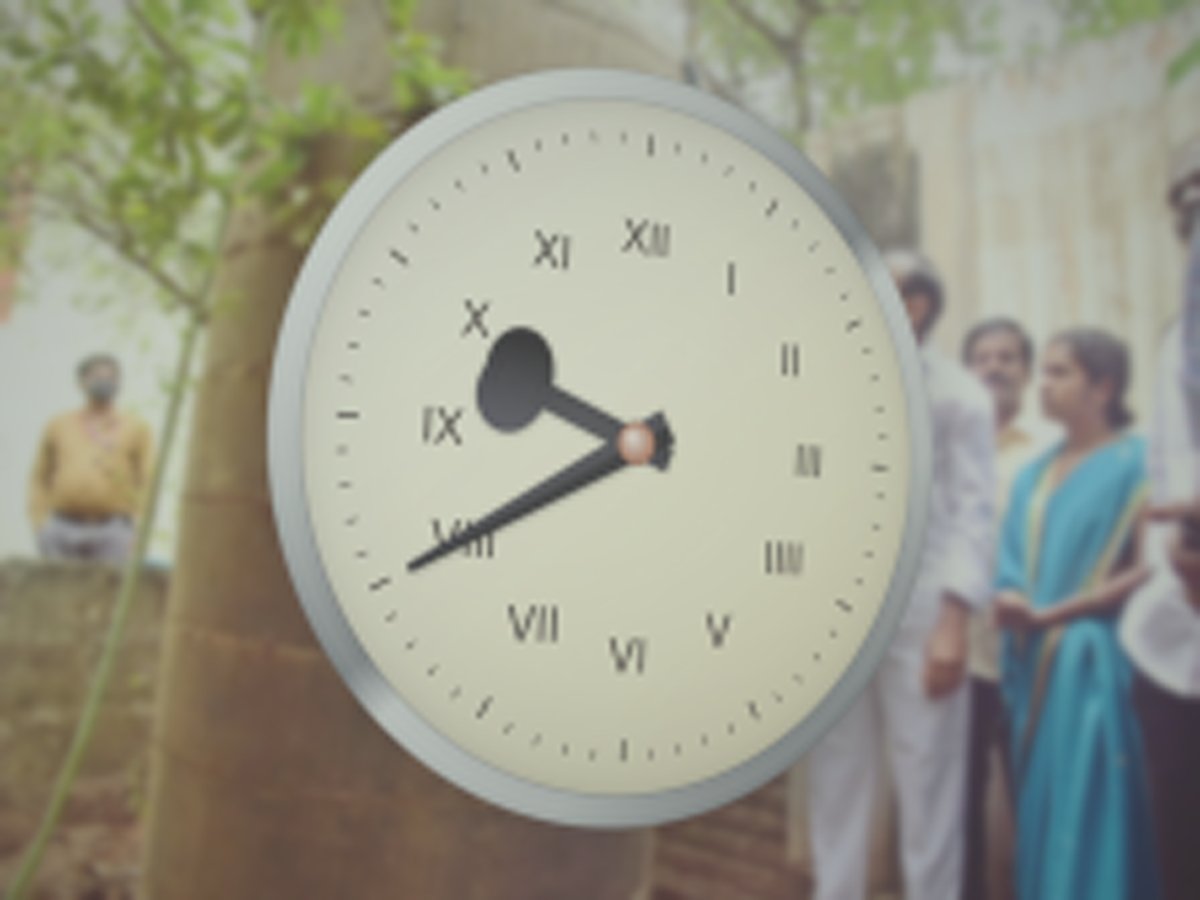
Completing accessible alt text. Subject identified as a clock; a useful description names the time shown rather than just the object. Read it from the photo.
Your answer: 9:40
